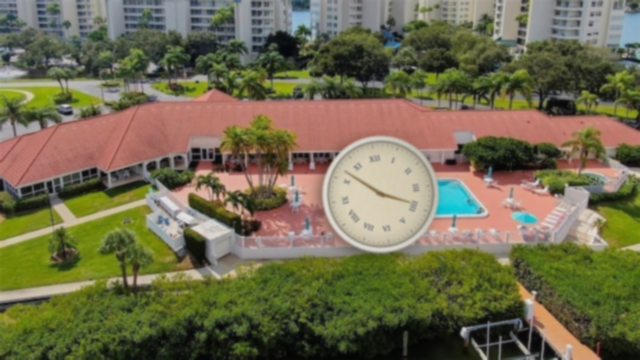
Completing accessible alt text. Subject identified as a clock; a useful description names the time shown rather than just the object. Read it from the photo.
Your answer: 3:52
